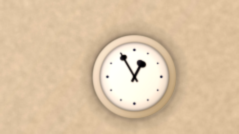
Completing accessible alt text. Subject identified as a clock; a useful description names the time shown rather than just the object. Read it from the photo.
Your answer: 12:55
